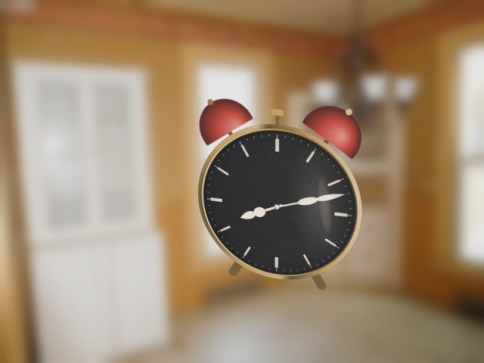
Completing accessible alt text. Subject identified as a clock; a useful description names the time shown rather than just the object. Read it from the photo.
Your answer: 8:12
